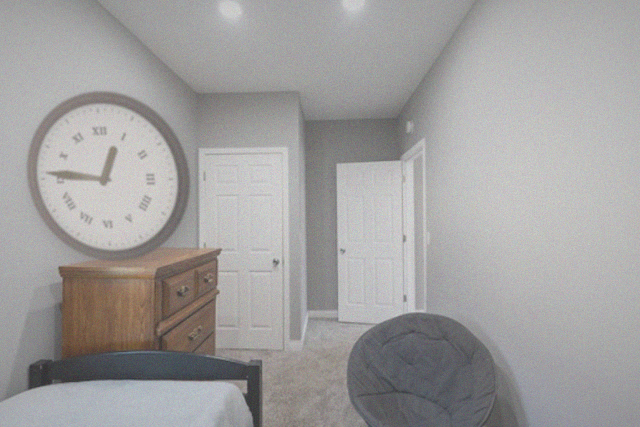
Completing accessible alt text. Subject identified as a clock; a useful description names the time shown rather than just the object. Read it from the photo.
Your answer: 12:46
